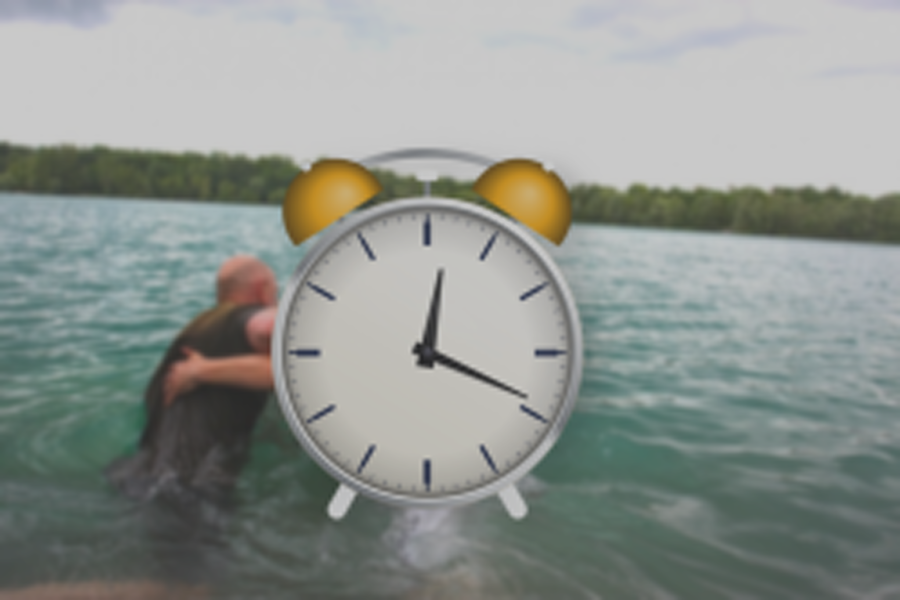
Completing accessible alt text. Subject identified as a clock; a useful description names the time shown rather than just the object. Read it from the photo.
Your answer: 12:19
